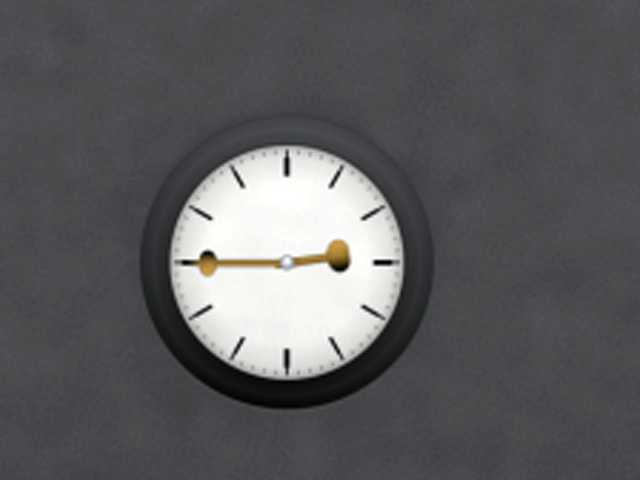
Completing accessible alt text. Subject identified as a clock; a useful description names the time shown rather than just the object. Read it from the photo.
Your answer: 2:45
